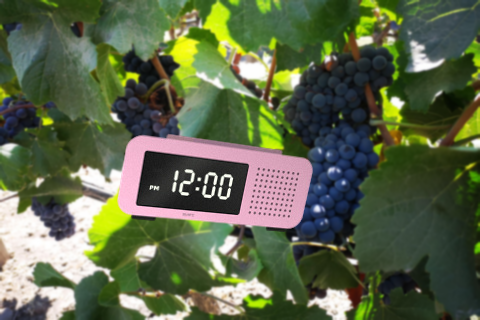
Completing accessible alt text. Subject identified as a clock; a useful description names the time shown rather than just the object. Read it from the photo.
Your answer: 12:00
